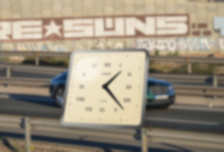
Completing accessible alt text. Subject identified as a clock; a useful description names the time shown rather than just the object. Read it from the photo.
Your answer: 1:23
